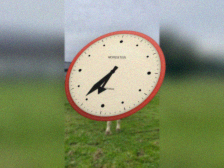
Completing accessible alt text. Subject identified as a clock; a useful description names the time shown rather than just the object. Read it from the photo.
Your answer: 6:36
